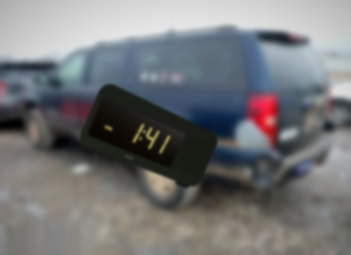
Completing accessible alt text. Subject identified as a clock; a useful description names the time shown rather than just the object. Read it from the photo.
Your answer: 1:41
